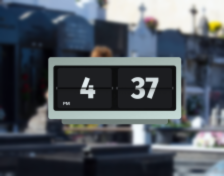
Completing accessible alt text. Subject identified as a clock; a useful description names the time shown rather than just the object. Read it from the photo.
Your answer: 4:37
